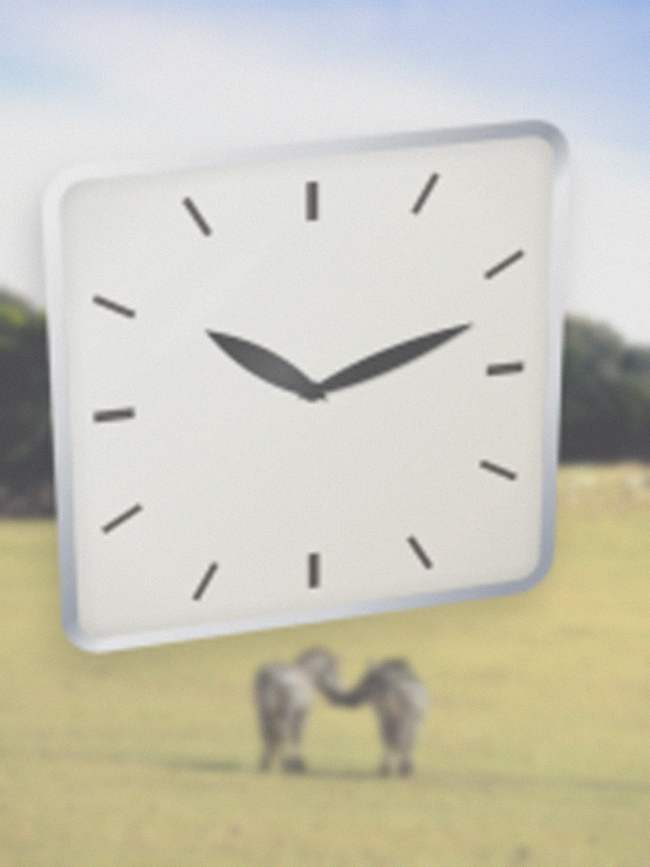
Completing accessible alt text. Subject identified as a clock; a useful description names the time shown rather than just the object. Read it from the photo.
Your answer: 10:12
